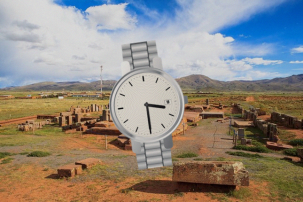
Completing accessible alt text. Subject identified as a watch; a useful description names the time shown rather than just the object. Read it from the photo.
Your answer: 3:30
